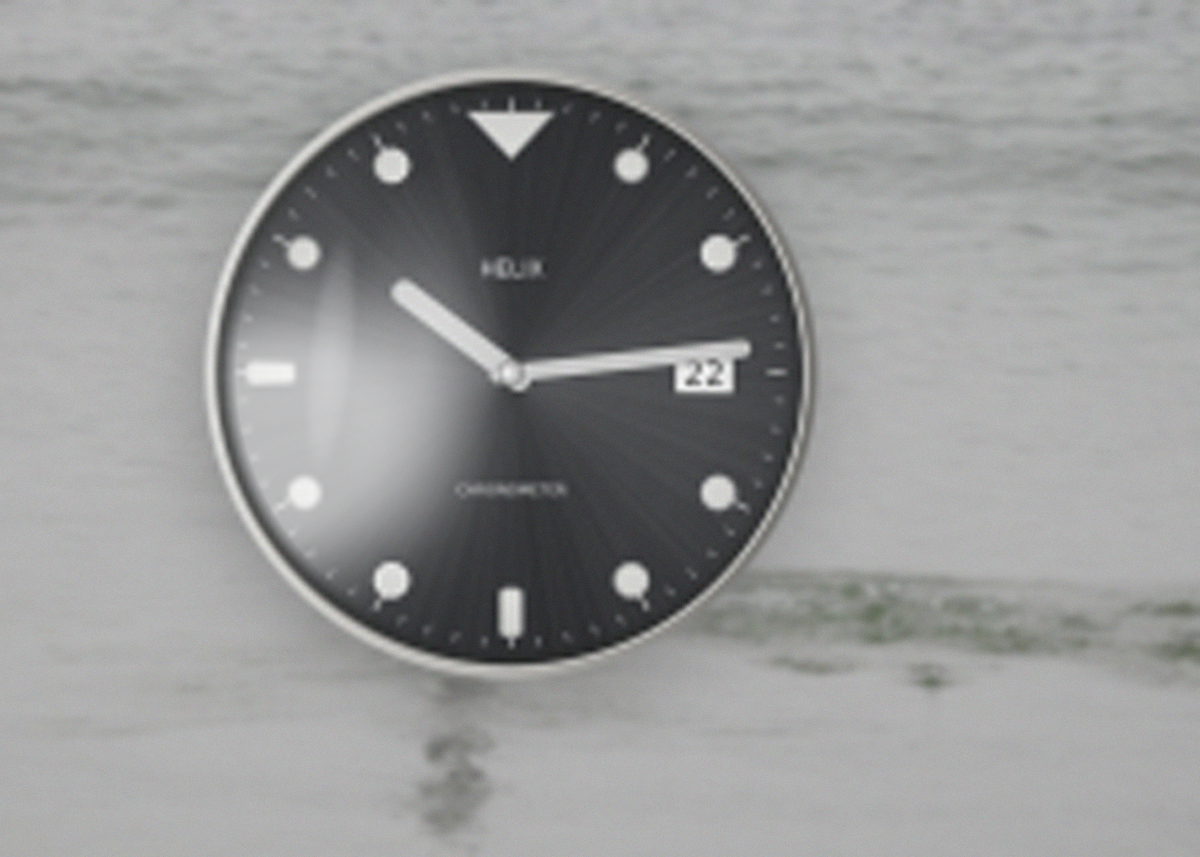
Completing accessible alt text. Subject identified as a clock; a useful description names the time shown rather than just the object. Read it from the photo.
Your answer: 10:14
